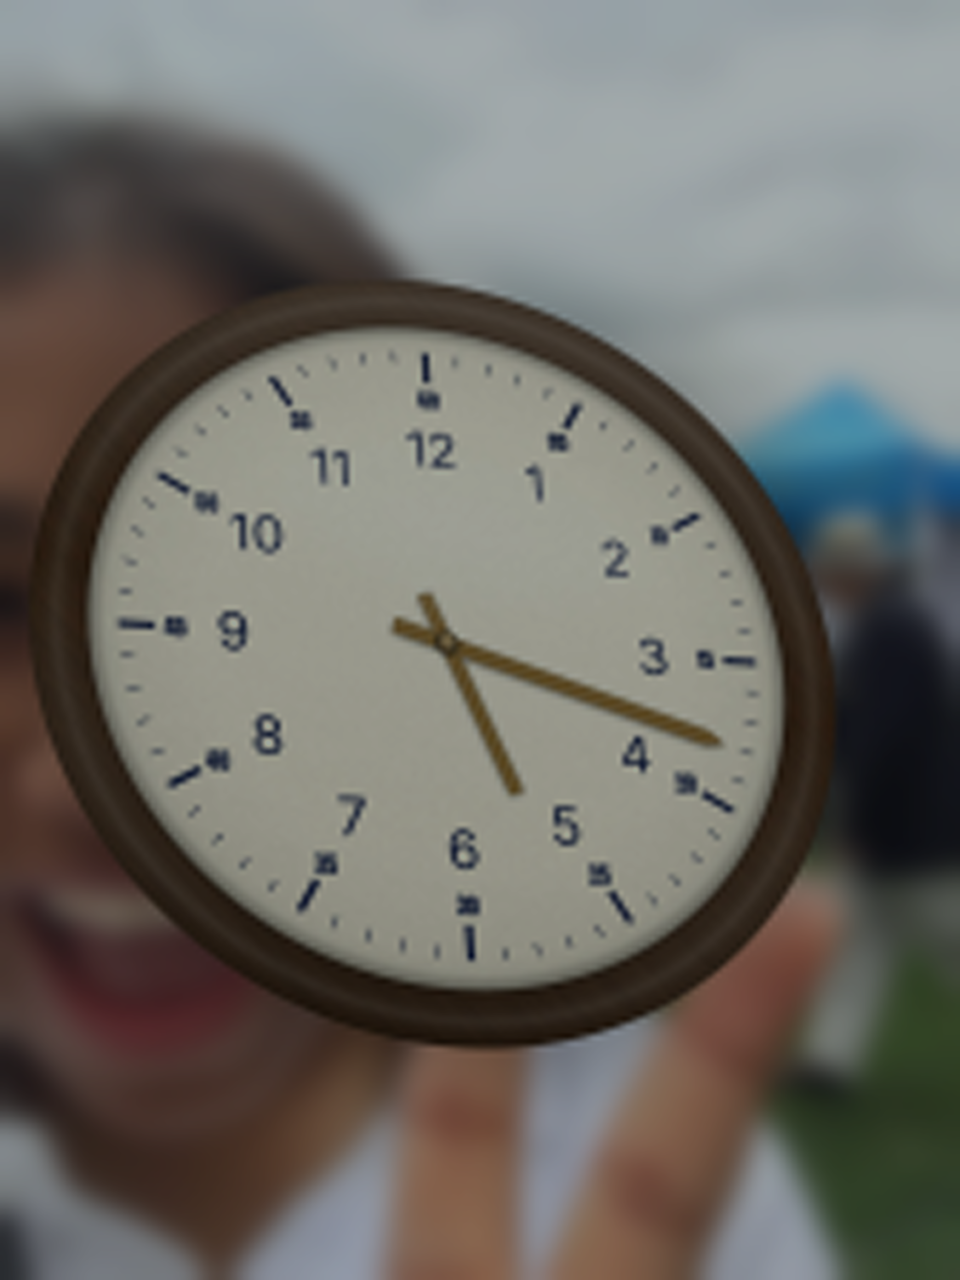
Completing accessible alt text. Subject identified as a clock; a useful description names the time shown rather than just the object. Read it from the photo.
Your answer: 5:18
